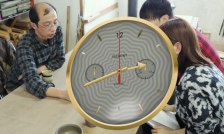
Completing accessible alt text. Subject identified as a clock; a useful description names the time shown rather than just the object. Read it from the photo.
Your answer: 2:42
